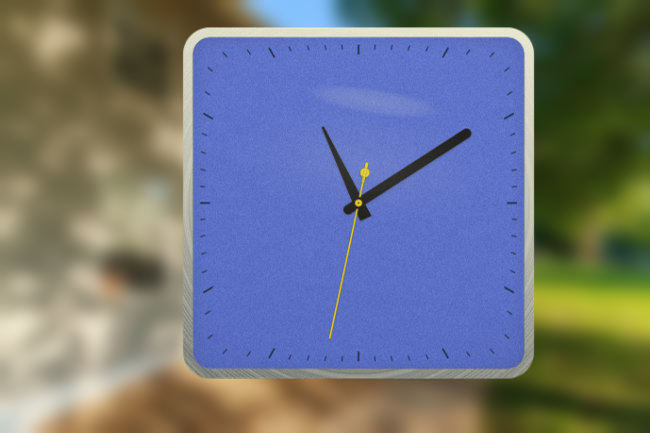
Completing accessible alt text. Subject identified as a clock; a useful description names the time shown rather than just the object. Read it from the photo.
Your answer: 11:09:32
